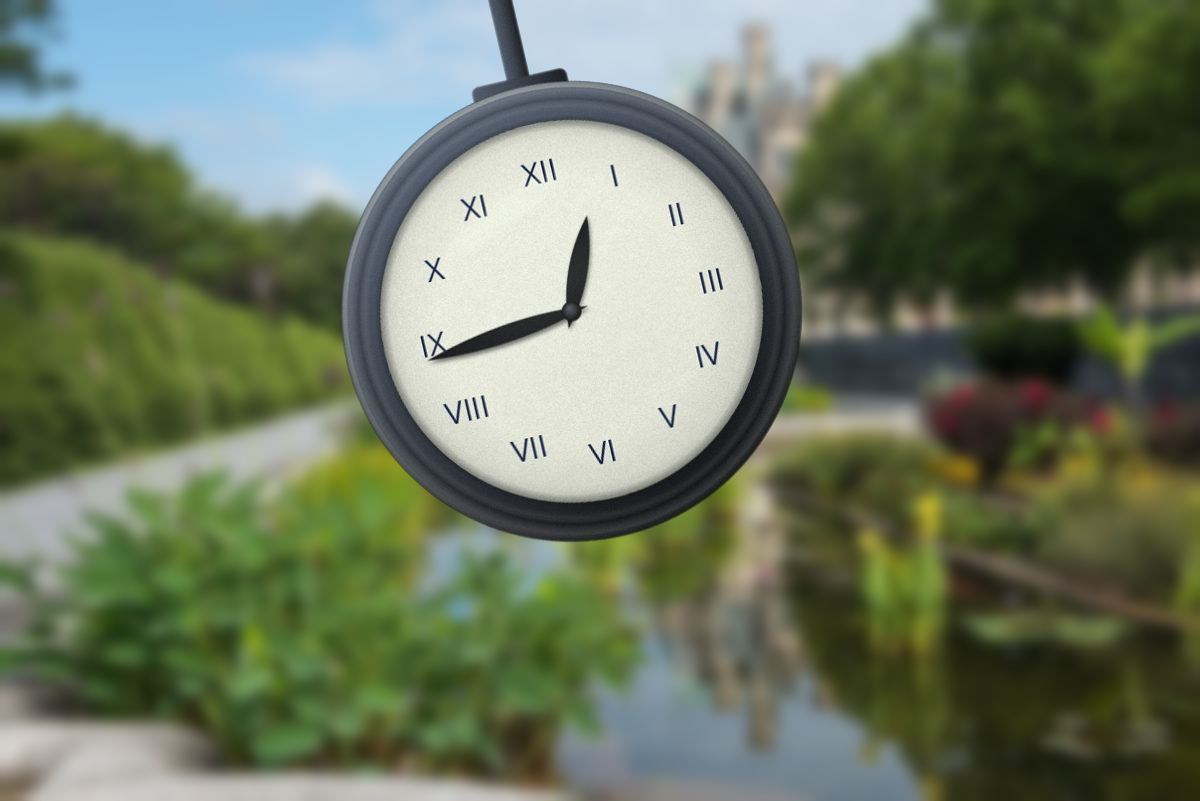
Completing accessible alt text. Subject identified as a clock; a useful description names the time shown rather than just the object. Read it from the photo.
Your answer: 12:44
